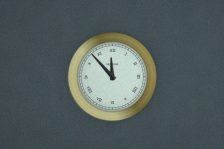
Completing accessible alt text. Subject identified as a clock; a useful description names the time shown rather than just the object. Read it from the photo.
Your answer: 11:53
